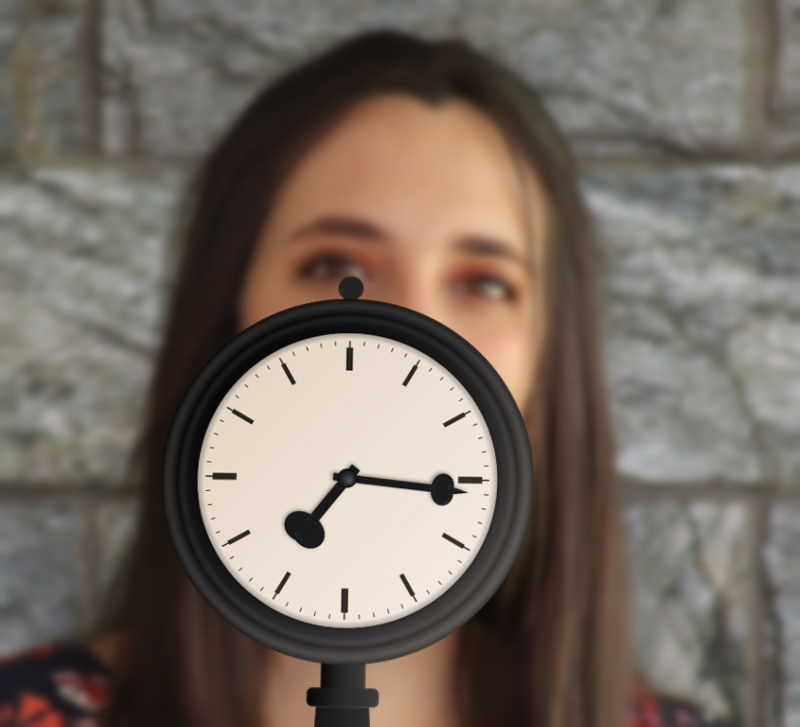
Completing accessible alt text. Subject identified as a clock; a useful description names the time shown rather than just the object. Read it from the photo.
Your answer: 7:16
